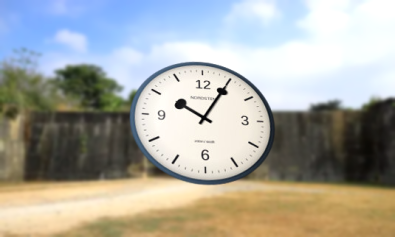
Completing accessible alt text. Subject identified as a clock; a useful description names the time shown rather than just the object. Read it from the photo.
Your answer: 10:05
